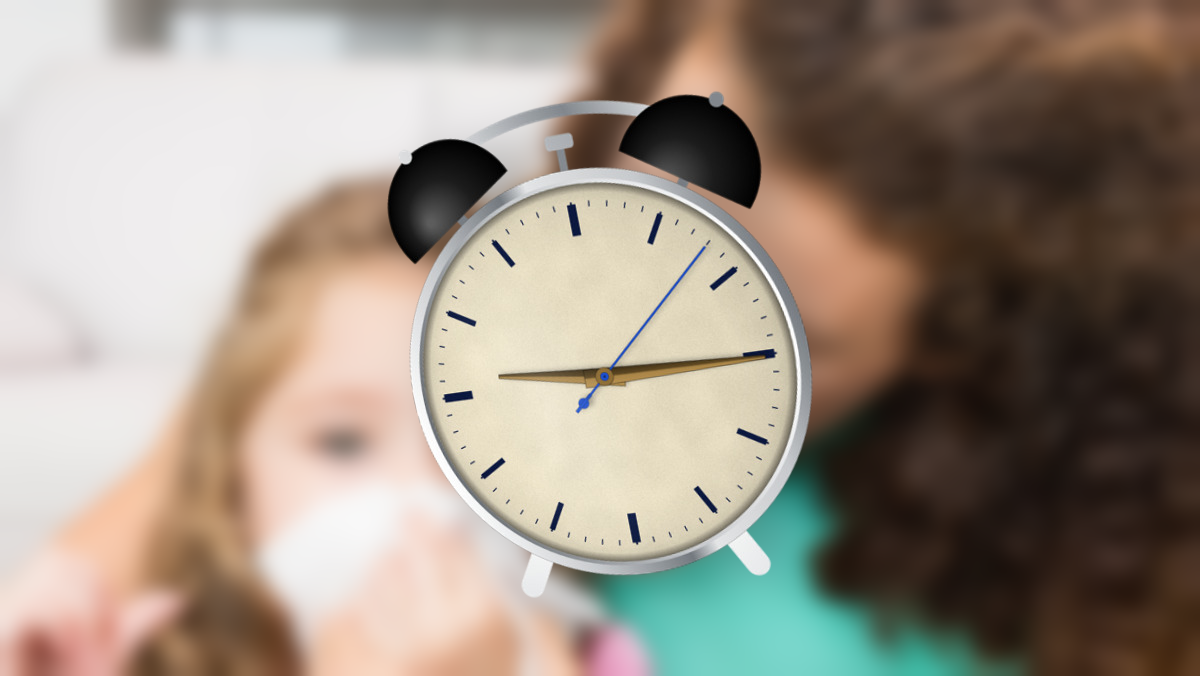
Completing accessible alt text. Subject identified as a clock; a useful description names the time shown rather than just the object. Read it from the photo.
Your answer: 9:15:08
